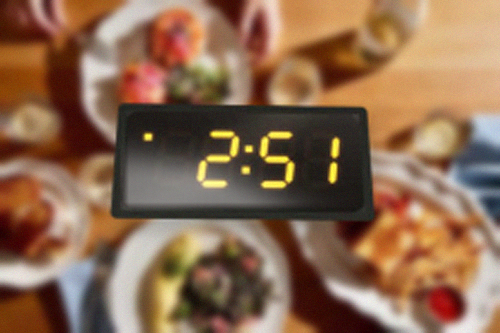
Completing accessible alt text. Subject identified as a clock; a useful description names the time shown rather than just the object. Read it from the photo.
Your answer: 2:51
